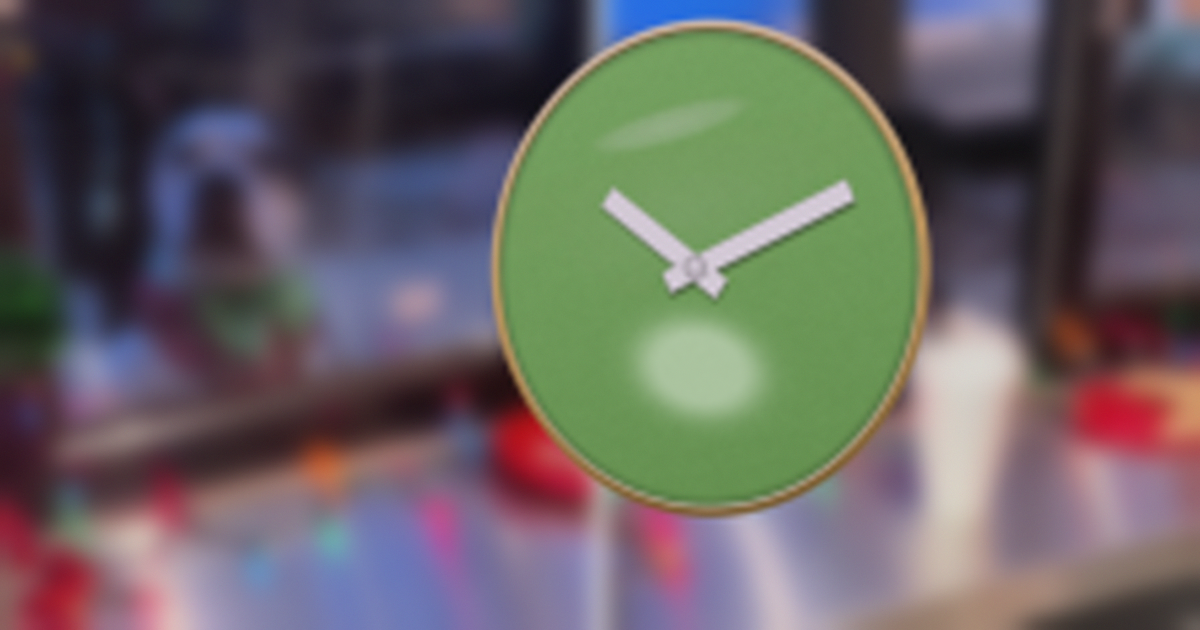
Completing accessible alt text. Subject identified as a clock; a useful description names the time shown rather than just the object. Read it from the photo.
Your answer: 10:11
